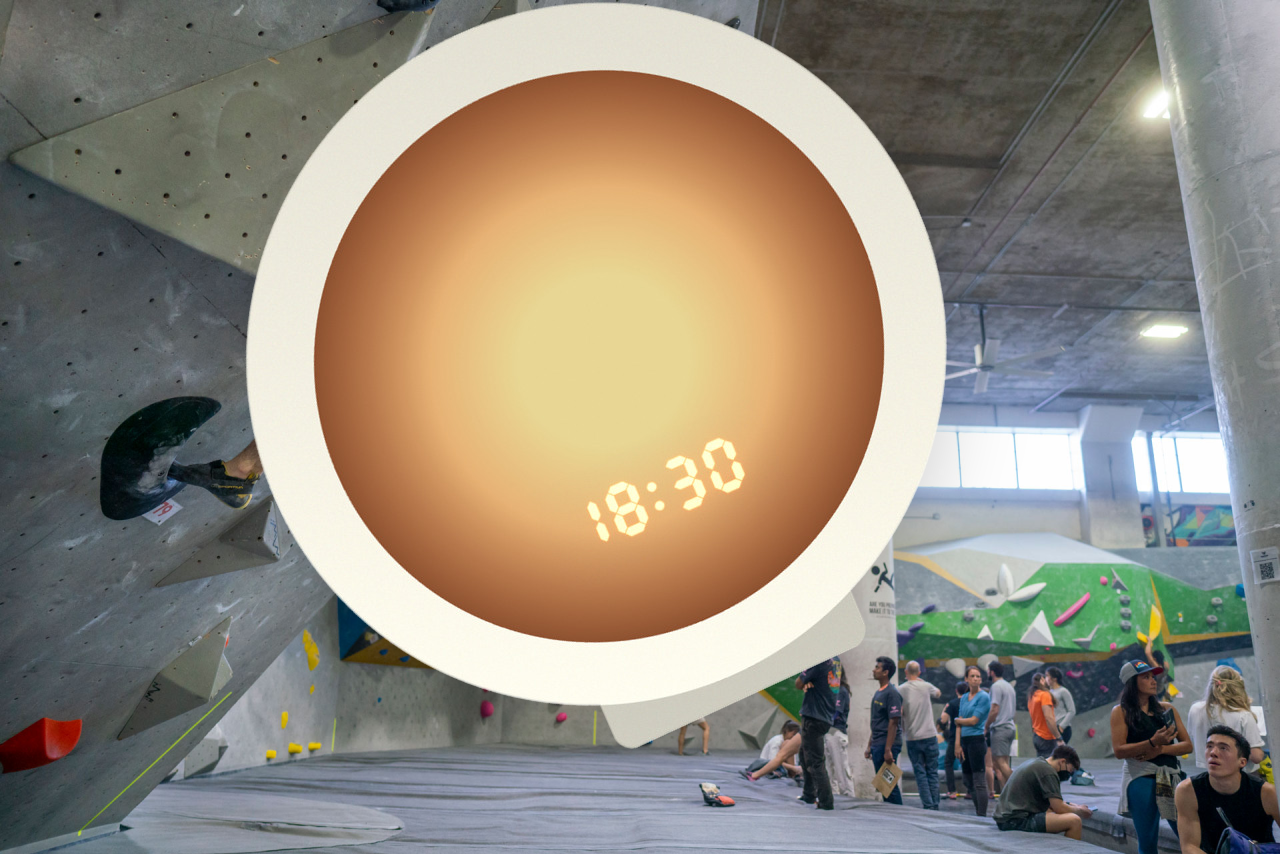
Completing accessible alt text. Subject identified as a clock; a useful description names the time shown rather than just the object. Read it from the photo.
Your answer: 18:30
